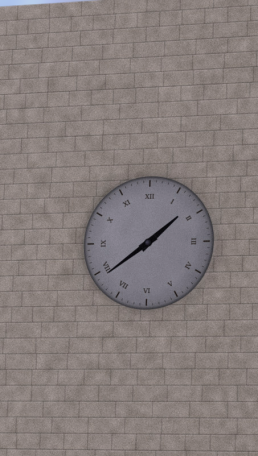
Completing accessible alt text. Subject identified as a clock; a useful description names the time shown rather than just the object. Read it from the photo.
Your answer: 1:39
